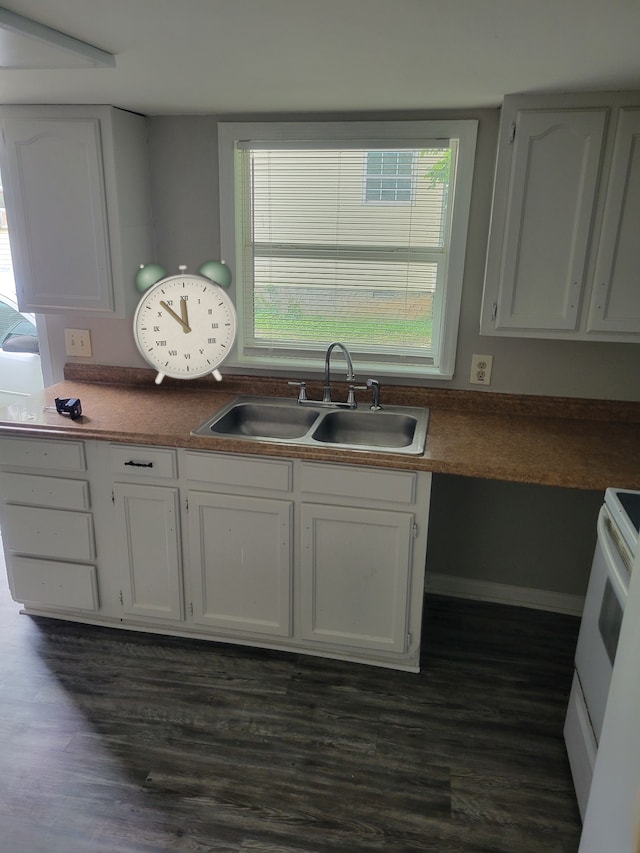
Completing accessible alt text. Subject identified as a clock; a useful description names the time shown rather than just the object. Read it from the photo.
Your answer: 11:53
